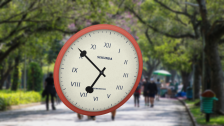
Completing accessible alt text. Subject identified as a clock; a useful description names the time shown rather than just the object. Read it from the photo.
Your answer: 6:51
